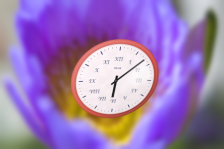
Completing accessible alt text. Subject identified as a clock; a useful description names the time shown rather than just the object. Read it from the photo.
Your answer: 6:08
